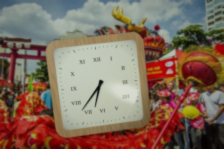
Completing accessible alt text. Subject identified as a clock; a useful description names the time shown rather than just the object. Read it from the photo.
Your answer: 6:37
